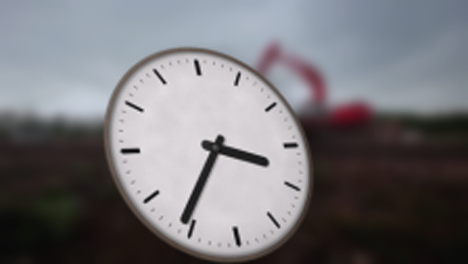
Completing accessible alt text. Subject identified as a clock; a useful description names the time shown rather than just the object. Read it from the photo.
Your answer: 3:36
